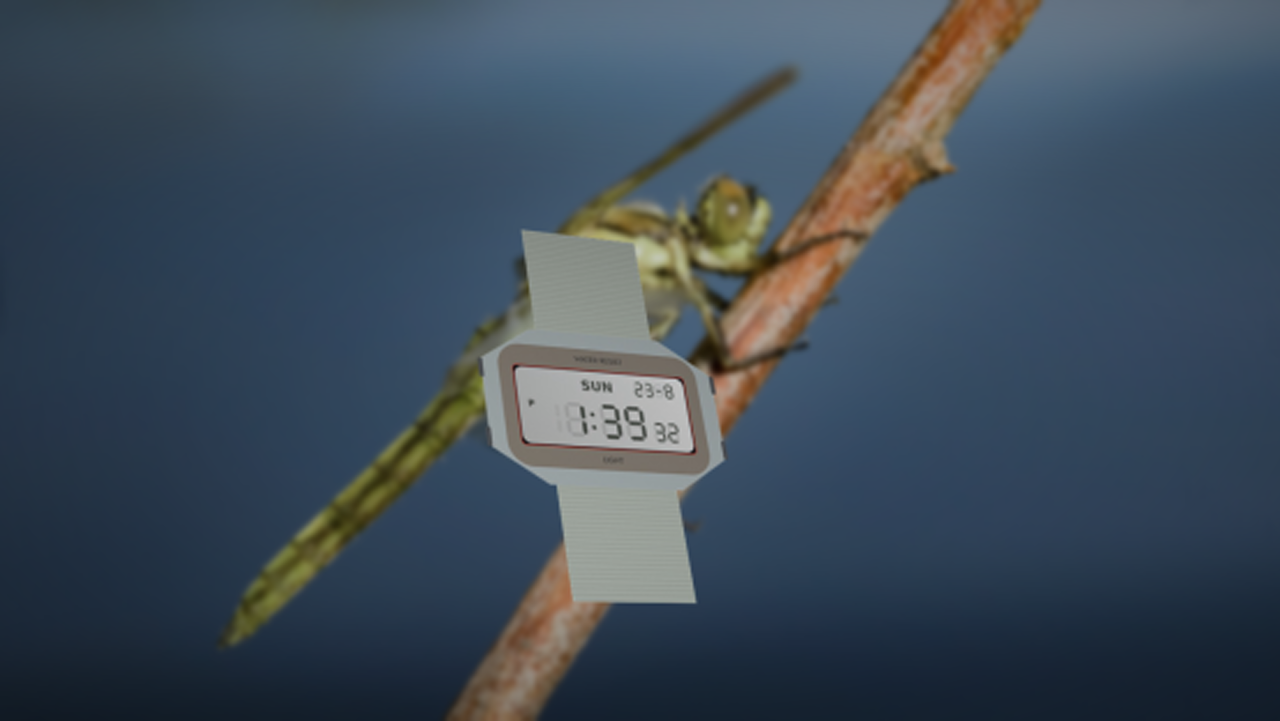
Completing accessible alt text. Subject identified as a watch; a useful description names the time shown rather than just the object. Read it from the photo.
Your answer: 1:39:32
